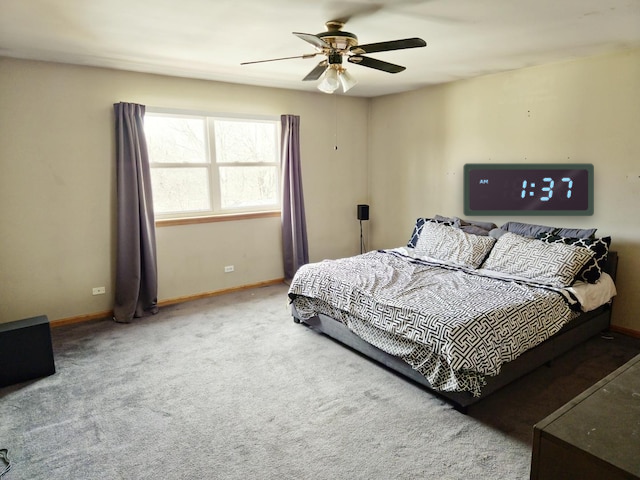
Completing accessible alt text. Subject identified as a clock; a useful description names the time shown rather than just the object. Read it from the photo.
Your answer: 1:37
